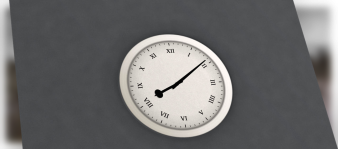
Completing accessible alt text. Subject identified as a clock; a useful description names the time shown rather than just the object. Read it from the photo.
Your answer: 8:09
